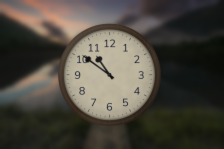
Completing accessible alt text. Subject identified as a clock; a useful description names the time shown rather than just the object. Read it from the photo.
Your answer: 10:51
